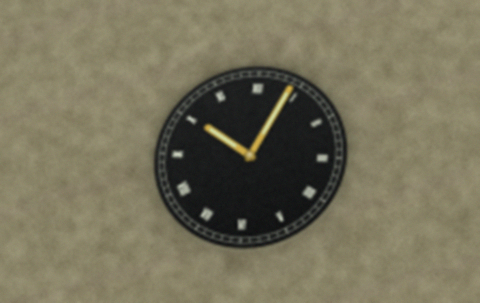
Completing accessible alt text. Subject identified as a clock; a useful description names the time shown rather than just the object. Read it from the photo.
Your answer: 10:04
